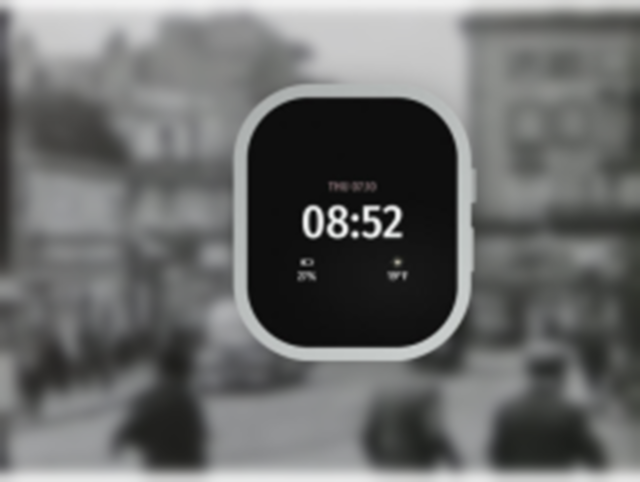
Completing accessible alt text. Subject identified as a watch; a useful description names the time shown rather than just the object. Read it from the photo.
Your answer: 8:52
